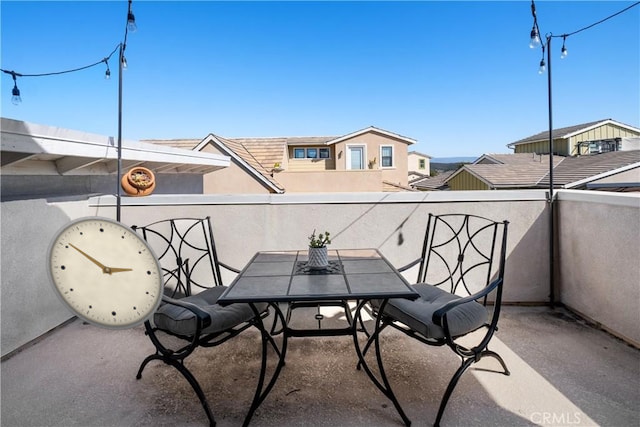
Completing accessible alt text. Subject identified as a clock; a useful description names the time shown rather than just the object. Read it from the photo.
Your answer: 2:51
